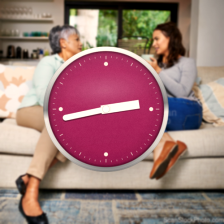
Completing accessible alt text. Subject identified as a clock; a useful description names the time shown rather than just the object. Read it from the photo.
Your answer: 2:43
